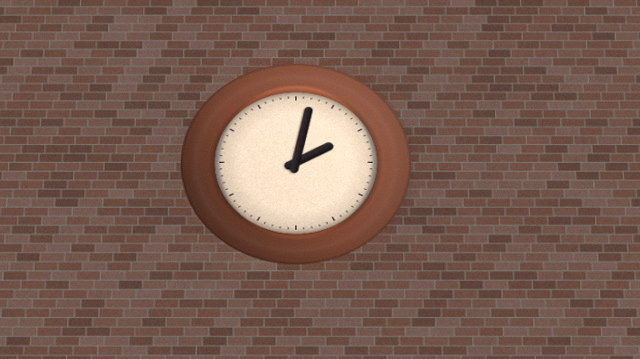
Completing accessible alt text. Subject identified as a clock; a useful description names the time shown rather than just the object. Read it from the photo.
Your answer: 2:02
